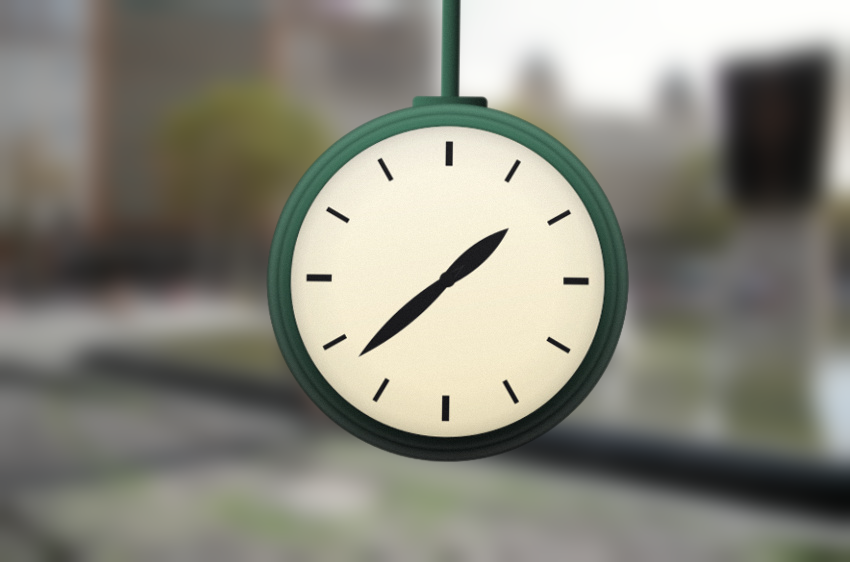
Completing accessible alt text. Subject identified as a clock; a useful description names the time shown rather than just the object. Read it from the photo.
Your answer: 1:38
